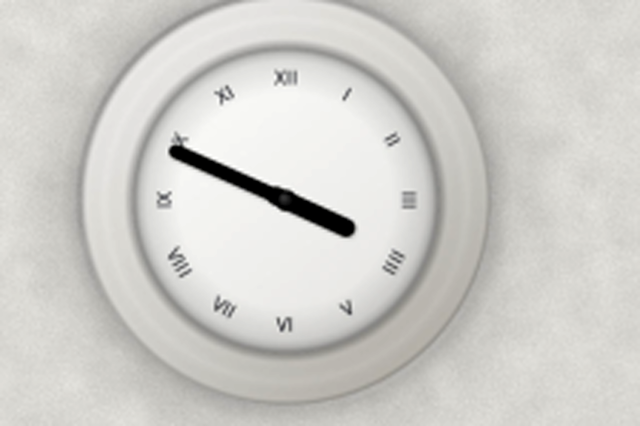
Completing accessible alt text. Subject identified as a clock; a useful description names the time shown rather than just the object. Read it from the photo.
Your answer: 3:49
